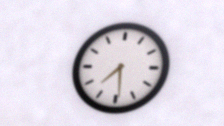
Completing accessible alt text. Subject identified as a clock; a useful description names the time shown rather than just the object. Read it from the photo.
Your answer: 7:29
